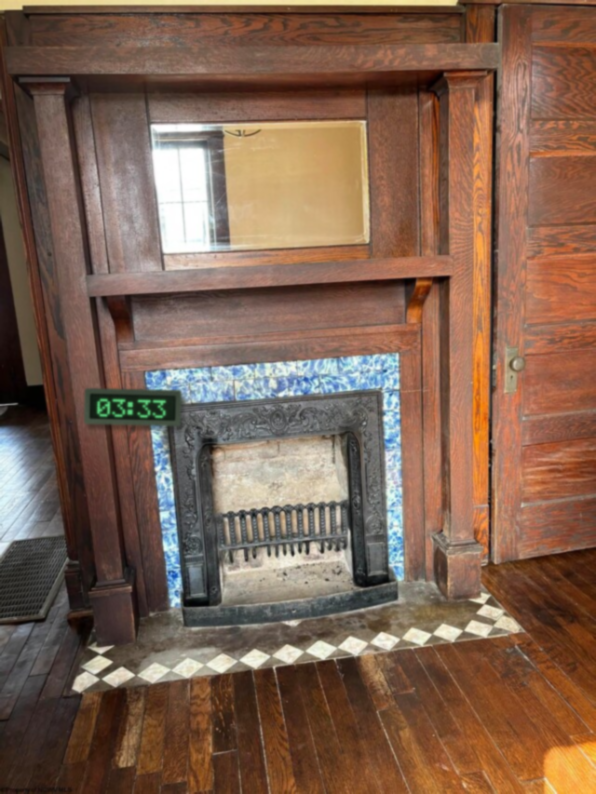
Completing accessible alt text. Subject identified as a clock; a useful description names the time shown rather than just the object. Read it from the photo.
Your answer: 3:33
